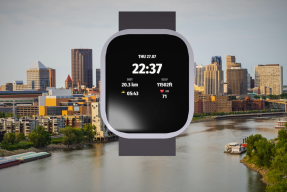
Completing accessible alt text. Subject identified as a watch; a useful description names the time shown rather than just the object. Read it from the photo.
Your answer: 22:37
